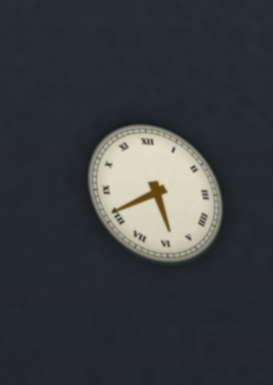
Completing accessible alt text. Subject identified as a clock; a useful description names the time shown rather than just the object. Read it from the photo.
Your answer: 5:41
